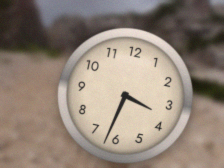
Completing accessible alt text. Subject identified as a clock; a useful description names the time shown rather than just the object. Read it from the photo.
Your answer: 3:32
